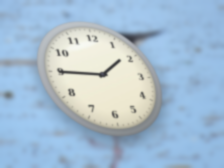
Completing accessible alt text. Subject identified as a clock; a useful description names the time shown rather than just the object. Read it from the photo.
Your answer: 1:45
